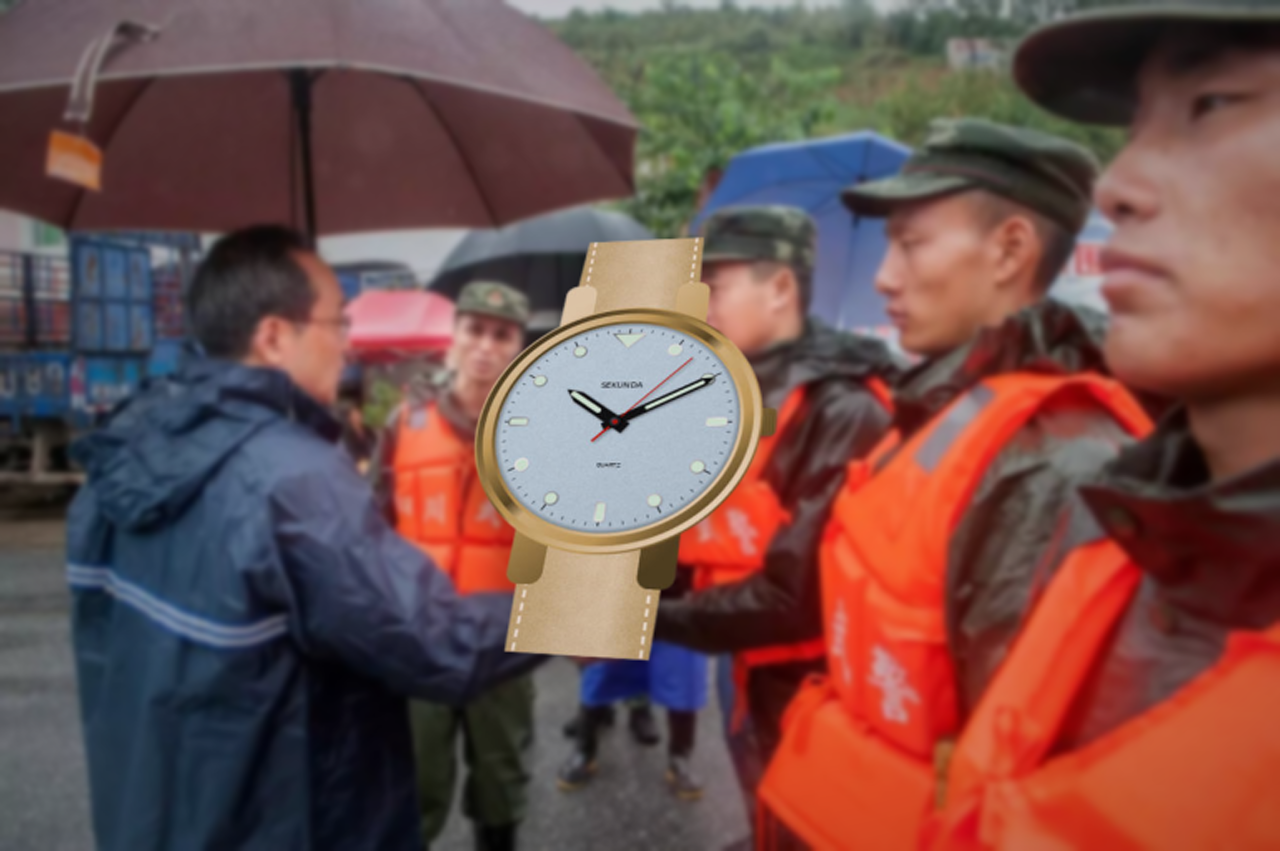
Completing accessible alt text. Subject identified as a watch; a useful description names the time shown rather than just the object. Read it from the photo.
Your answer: 10:10:07
